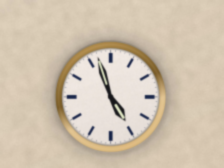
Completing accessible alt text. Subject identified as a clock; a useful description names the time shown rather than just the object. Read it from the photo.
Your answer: 4:57
